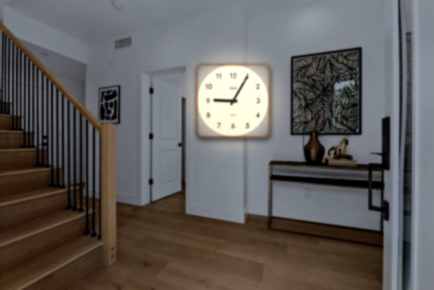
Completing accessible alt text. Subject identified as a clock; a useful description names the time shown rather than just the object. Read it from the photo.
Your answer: 9:05
